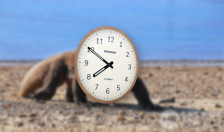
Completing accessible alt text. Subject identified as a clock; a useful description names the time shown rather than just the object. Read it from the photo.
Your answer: 7:50
